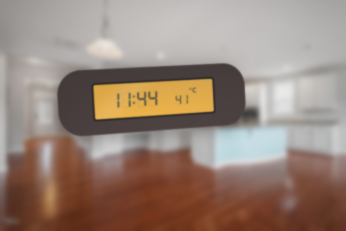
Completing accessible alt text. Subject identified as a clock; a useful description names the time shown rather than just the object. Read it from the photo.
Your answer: 11:44
